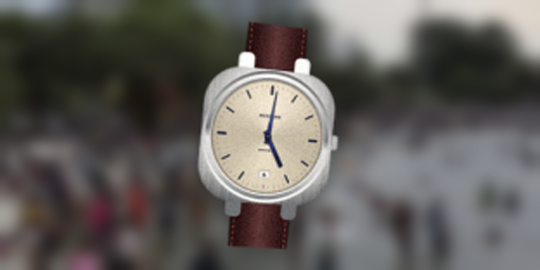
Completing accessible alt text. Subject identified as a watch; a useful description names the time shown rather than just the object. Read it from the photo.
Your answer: 5:01
